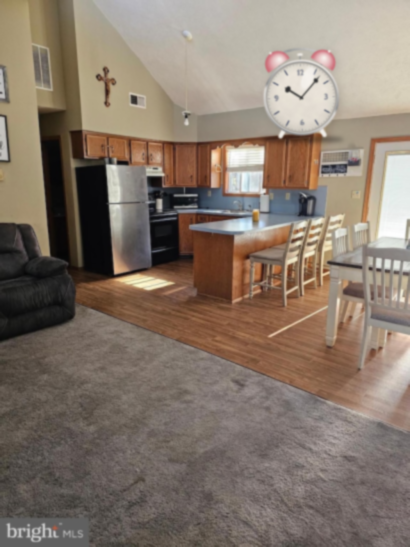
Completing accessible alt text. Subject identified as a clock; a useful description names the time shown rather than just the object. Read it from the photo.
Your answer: 10:07
